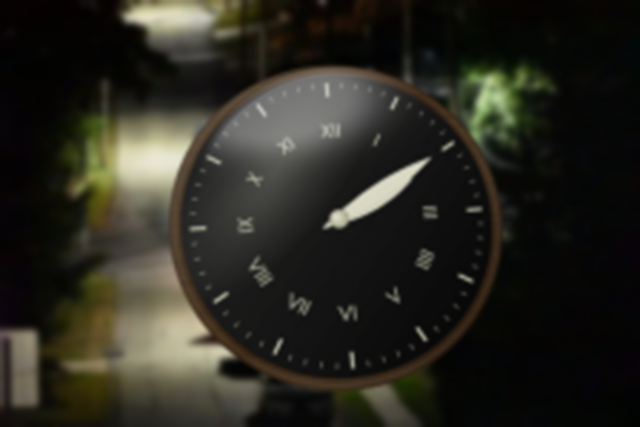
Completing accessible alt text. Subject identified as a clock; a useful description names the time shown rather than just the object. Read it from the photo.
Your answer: 2:10
